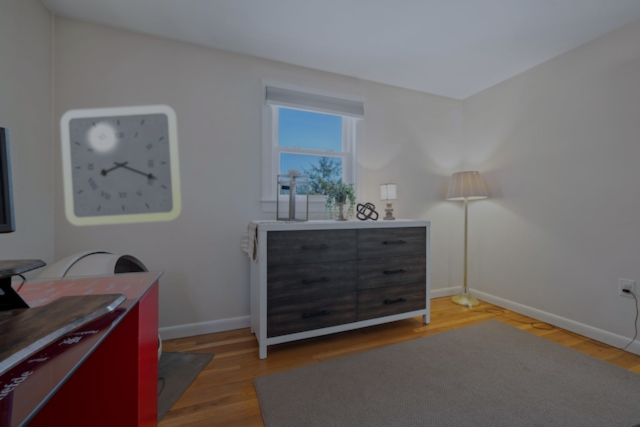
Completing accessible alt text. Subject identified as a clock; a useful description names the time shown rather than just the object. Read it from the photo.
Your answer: 8:19
